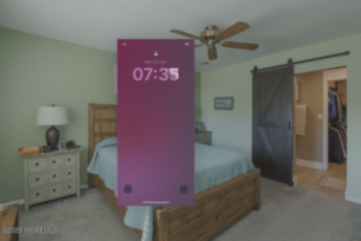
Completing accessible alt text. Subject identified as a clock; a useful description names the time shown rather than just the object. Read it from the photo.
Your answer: 7:35
